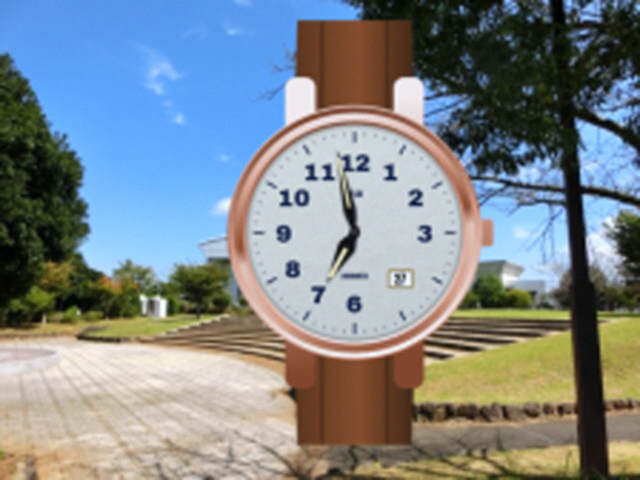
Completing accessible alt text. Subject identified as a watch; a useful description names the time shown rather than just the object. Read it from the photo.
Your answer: 6:58
